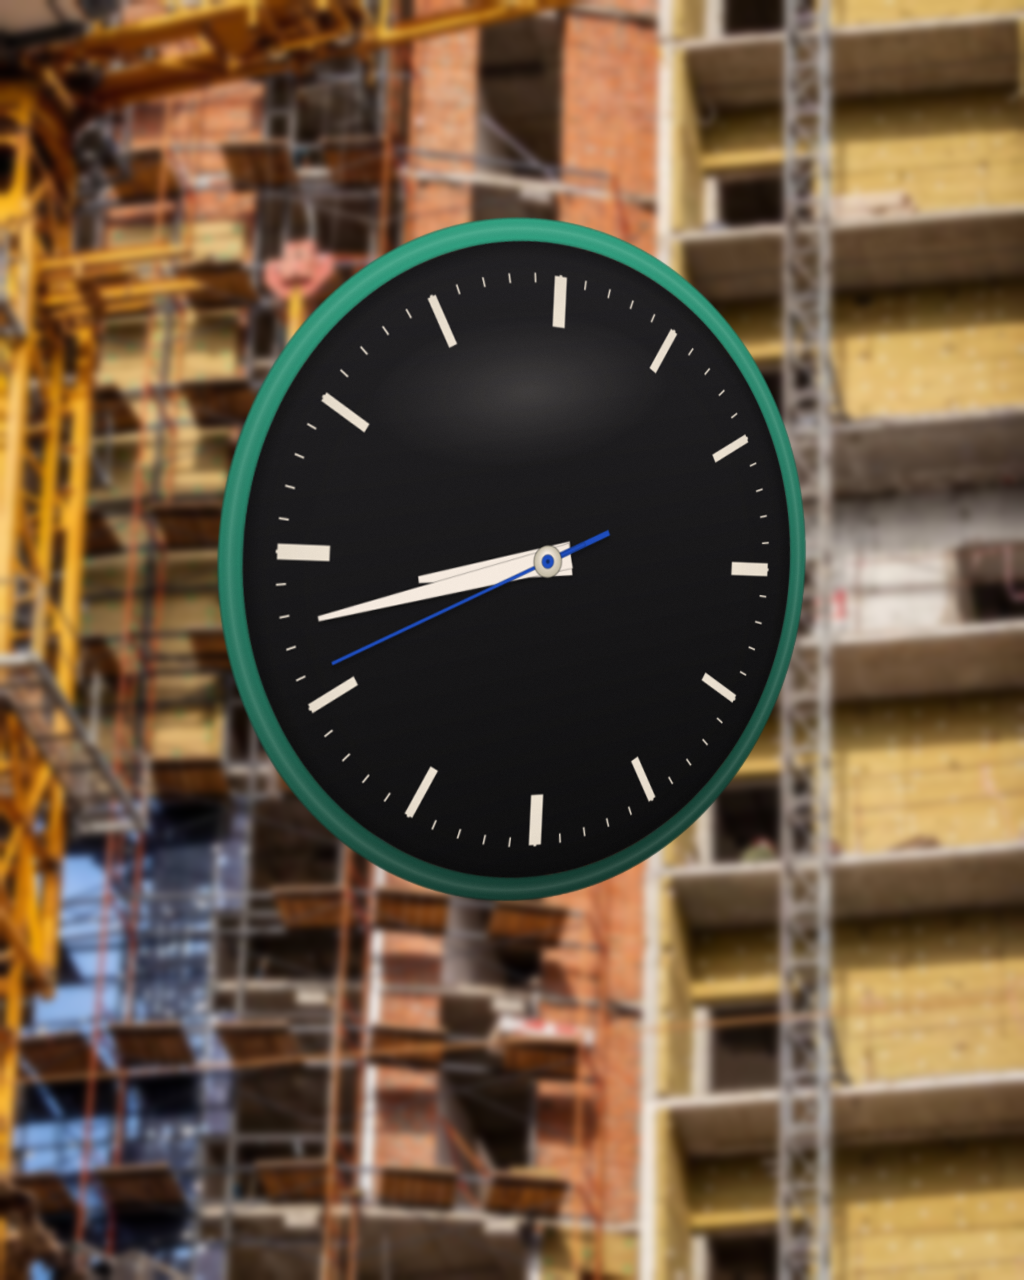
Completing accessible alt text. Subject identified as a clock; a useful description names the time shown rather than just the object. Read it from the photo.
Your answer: 8:42:41
